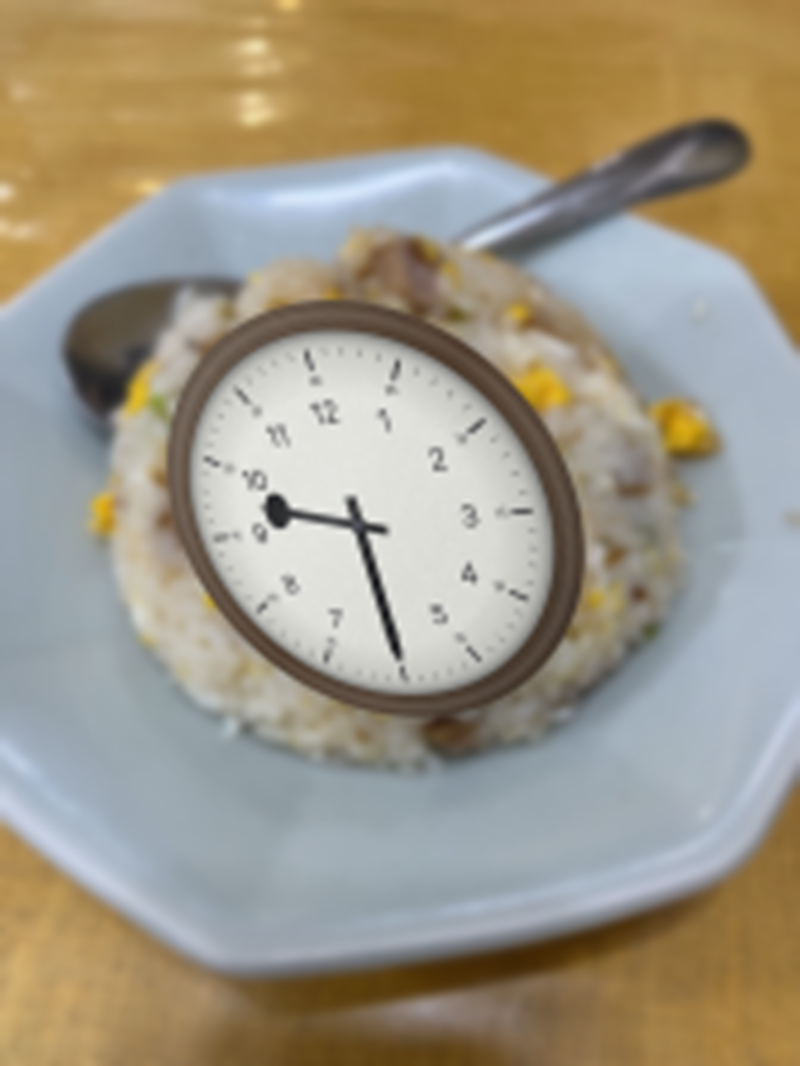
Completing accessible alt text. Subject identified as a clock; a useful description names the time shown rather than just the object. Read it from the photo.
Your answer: 9:30
